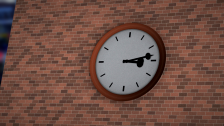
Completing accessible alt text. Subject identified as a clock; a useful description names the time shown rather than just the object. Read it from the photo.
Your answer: 3:13
